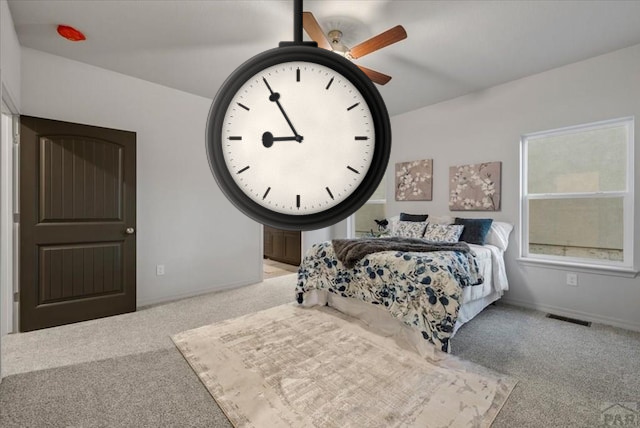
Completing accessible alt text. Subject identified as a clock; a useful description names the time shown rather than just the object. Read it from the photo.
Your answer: 8:55
